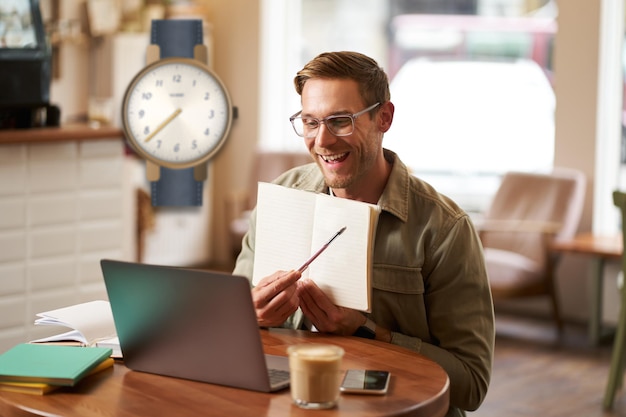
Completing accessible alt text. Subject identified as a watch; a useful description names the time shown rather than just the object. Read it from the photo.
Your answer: 7:38
